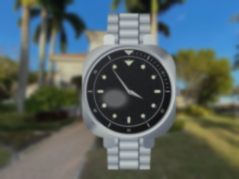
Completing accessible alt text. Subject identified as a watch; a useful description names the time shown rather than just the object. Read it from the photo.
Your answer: 3:54
